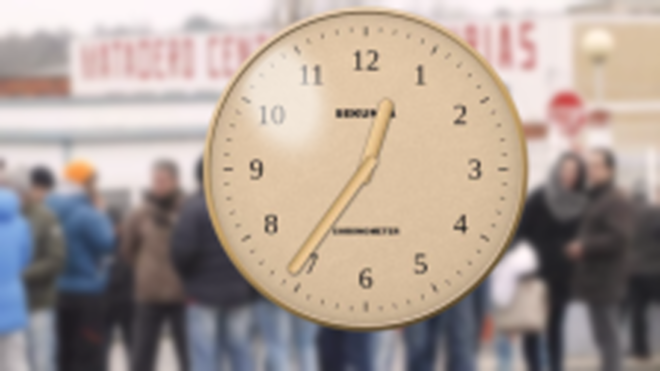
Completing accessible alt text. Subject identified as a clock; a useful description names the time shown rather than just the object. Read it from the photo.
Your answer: 12:36
